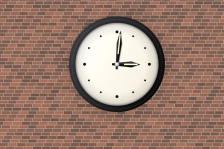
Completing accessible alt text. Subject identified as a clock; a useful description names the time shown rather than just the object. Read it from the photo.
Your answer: 3:01
